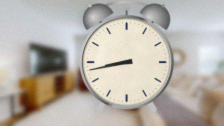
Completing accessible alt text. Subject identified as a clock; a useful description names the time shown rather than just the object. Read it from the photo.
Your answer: 8:43
